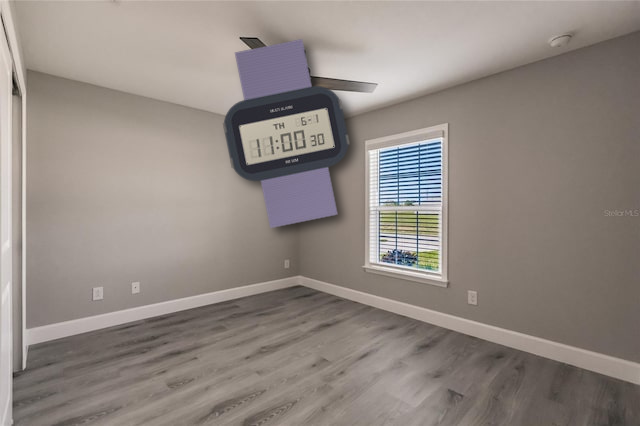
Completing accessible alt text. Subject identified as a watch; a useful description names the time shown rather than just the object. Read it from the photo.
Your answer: 11:00:30
